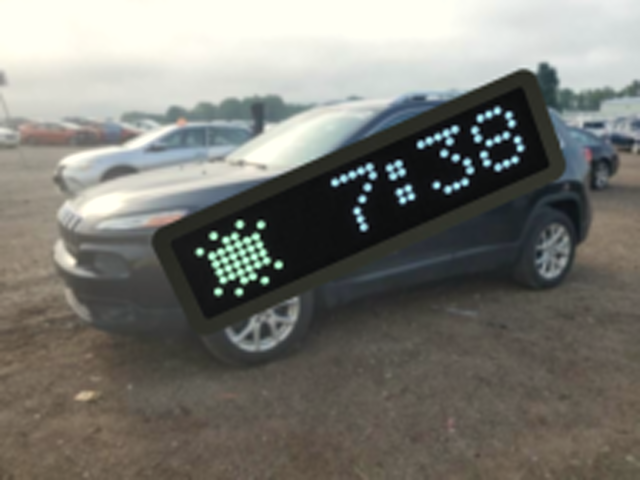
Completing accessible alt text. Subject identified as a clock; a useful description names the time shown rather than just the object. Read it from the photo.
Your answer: 7:38
